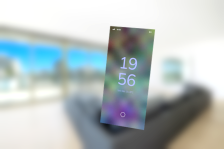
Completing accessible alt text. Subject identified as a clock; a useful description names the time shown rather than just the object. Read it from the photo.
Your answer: 19:56
